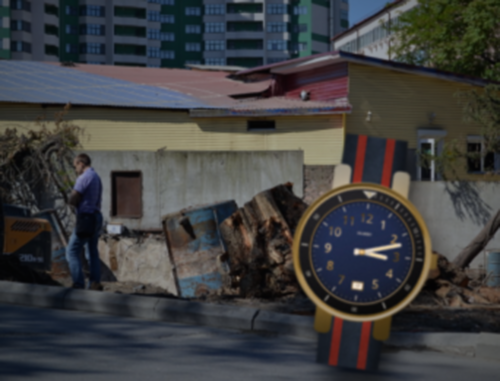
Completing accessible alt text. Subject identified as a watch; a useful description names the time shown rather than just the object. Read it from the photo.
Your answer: 3:12
